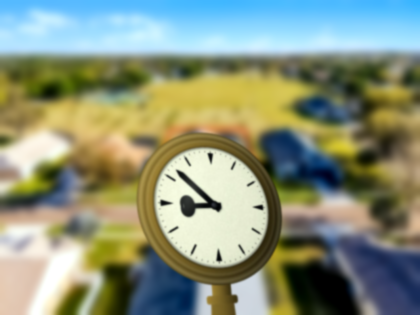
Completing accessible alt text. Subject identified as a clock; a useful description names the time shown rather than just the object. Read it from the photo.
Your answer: 8:52
